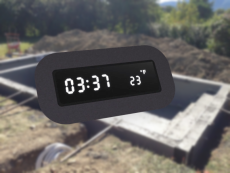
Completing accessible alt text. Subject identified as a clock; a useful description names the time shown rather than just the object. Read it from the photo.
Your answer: 3:37
